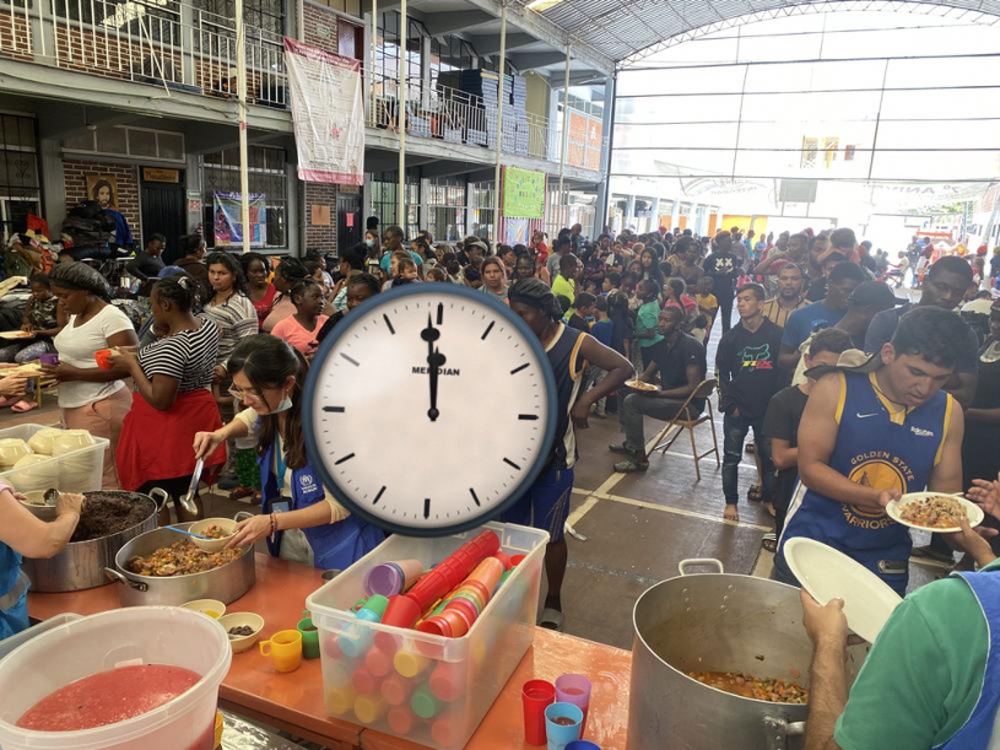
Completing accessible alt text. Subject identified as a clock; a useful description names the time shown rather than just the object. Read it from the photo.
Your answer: 11:59
